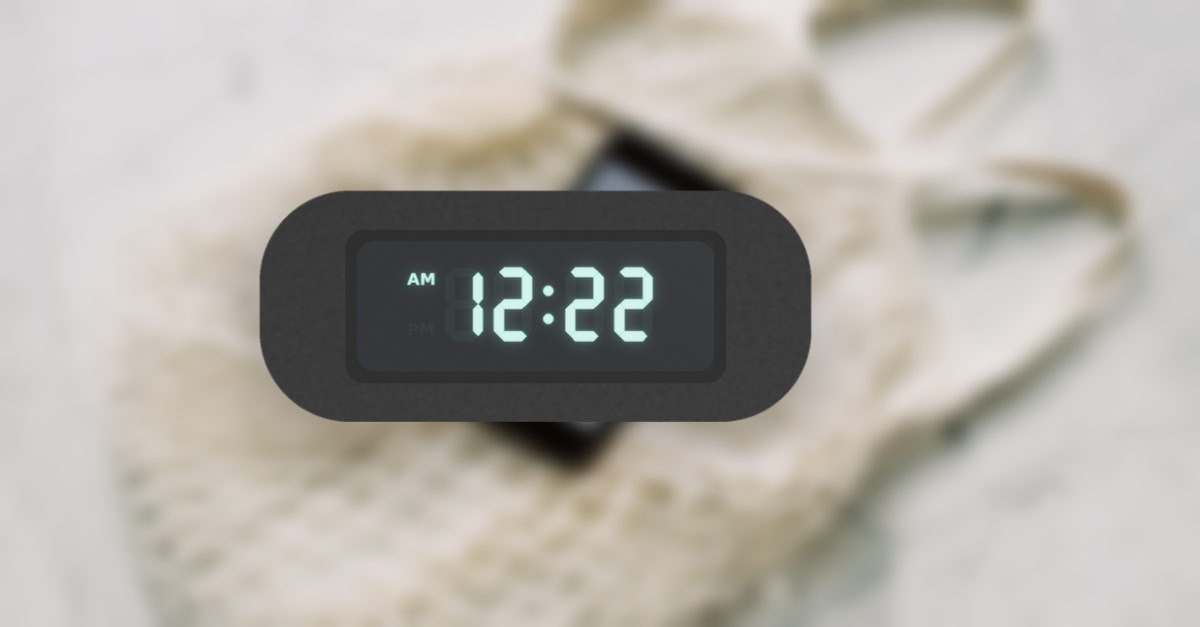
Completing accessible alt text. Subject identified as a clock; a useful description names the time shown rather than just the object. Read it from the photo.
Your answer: 12:22
